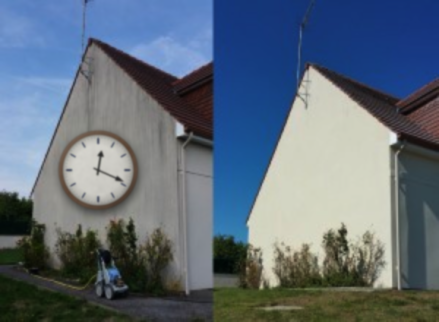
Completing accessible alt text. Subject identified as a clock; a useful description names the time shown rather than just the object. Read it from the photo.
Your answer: 12:19
